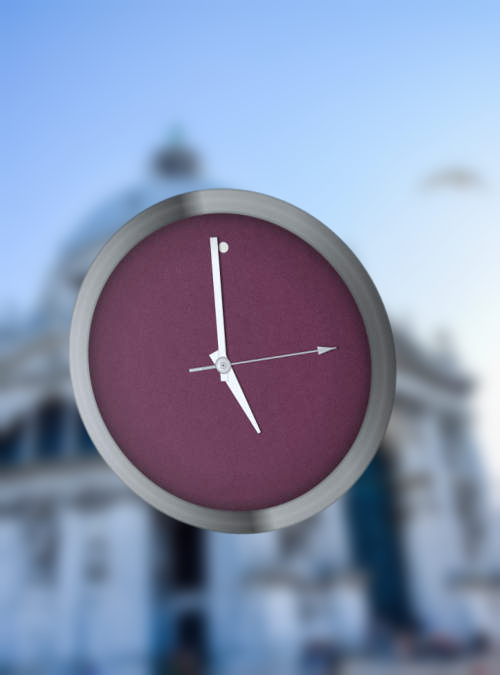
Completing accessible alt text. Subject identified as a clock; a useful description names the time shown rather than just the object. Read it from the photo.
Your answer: 4:59:13
